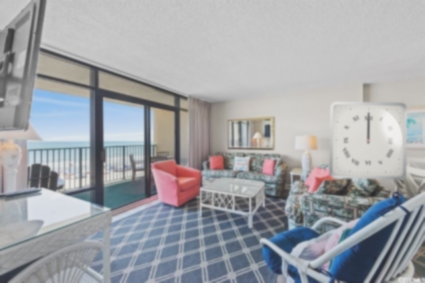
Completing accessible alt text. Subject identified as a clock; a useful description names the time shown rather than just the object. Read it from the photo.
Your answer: 12:00
